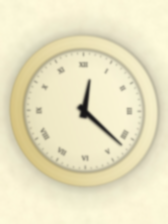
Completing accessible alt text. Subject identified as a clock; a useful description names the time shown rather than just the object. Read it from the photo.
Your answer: 12:22
